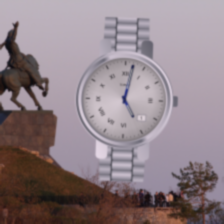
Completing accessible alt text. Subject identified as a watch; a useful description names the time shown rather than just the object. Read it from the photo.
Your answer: 5:02
